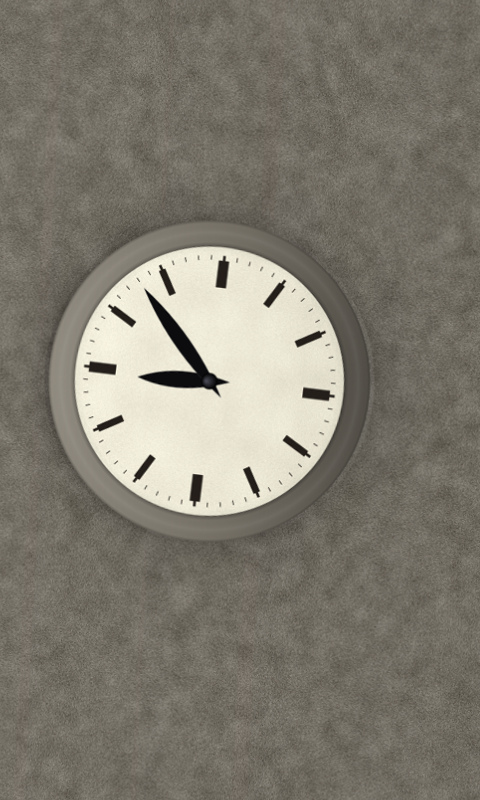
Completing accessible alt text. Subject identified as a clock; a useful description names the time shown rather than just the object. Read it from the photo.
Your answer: 8:53
